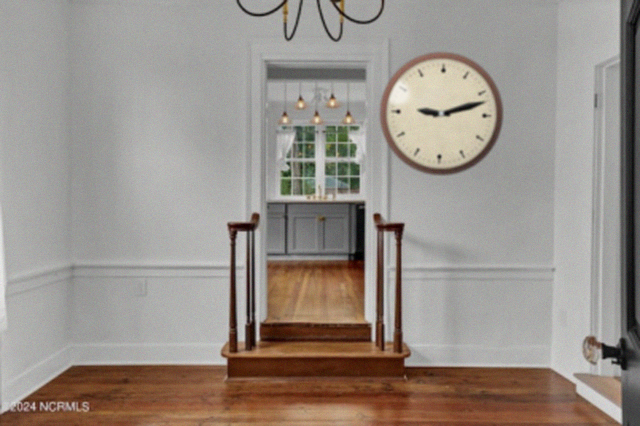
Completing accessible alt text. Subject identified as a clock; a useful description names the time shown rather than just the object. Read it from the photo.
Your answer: 9:12
